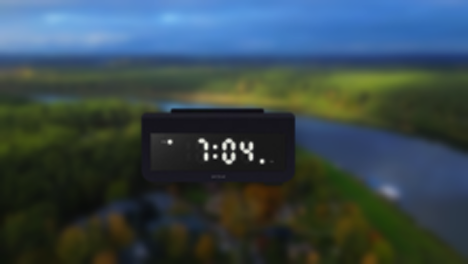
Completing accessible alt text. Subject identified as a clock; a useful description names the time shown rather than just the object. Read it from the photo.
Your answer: 7:04
